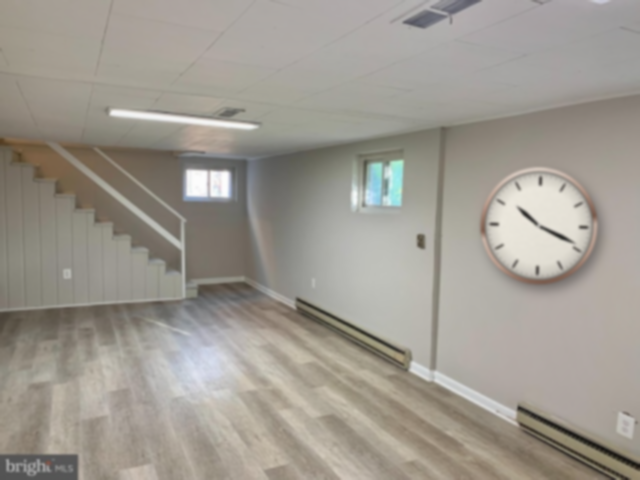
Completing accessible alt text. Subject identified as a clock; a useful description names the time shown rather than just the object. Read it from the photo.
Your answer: 10:19
